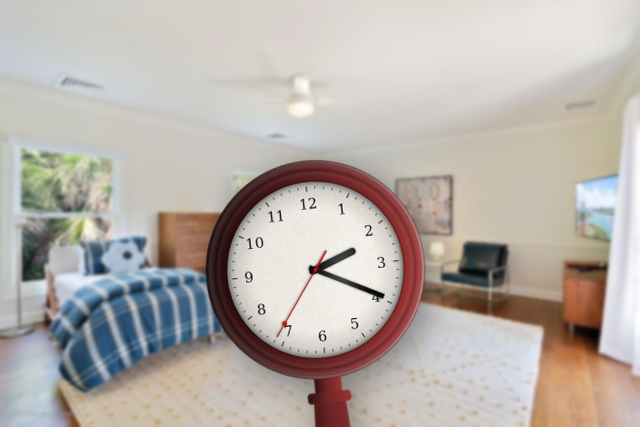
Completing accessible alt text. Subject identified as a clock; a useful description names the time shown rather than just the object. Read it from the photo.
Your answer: 2:19:36
